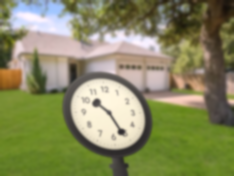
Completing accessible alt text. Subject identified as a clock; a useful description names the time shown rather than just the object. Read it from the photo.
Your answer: 10:26
